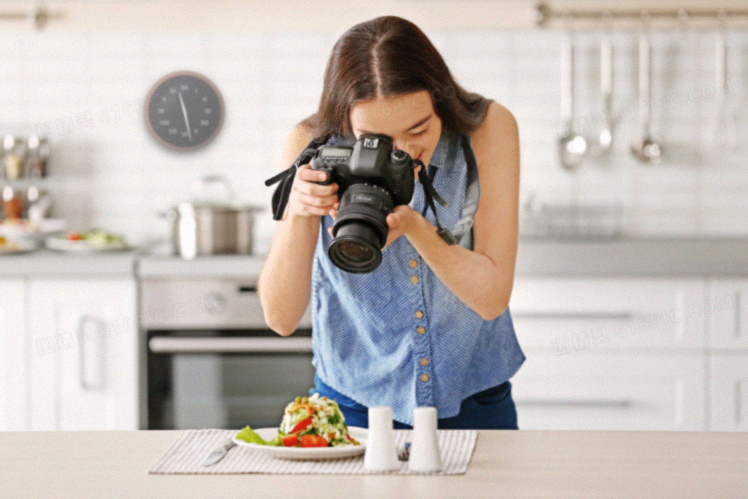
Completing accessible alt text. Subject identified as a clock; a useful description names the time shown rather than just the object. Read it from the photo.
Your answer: 11:28
